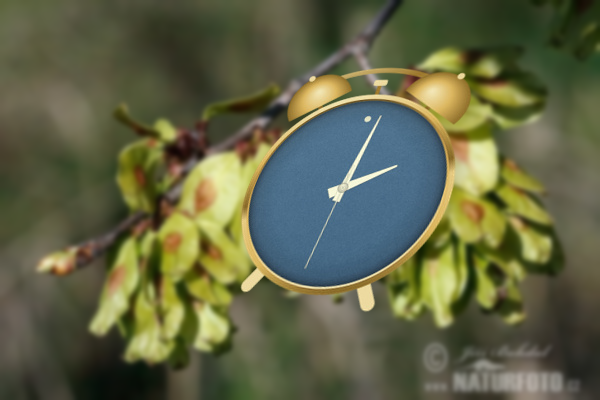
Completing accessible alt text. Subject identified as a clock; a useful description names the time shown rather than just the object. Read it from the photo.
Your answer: 2:01:31
